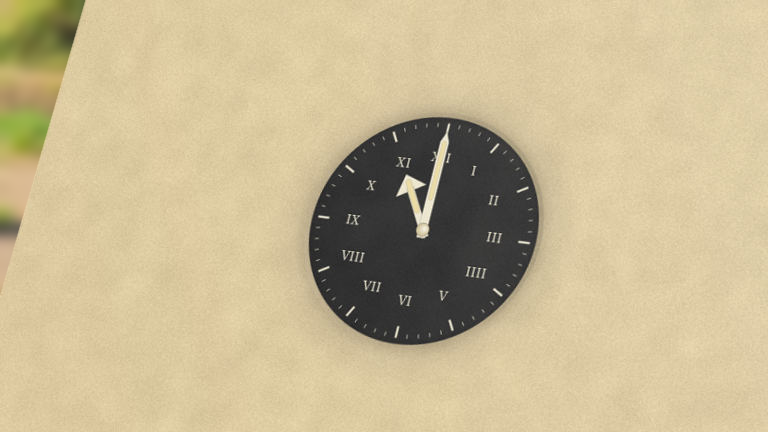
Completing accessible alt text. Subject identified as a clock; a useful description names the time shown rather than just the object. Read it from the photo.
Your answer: 11:00
